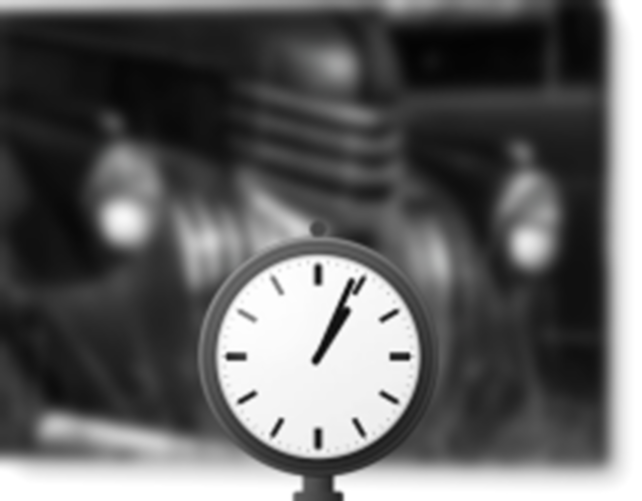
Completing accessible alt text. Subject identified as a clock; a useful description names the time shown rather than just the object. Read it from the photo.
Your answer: 1:04
